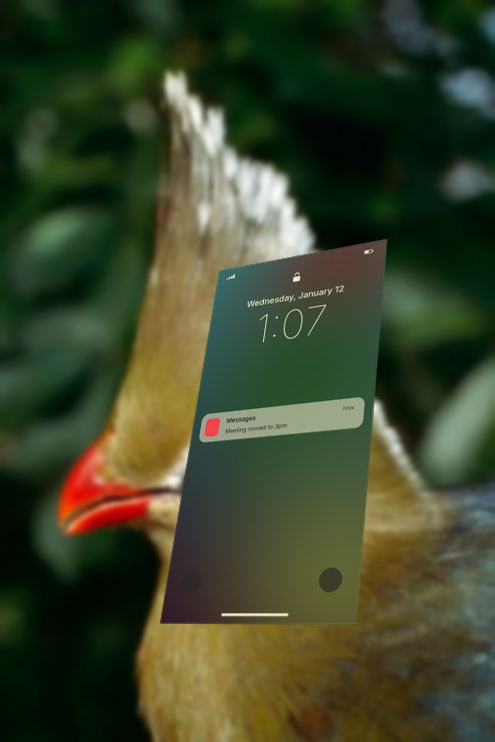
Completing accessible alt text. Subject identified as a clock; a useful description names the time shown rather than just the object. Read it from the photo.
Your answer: 1:07
